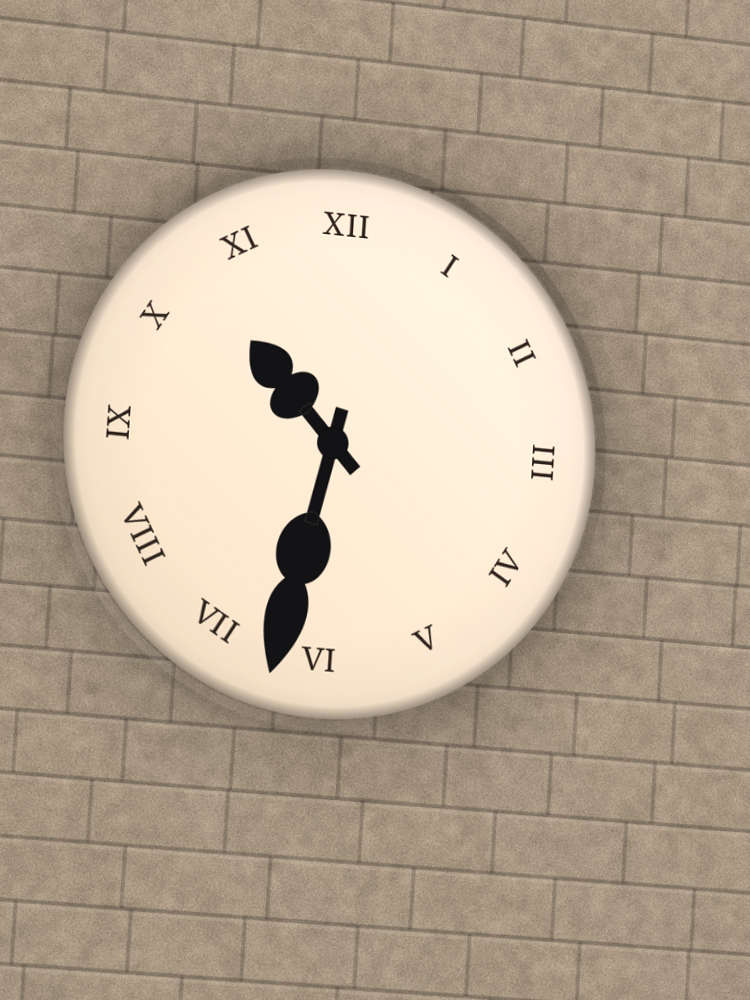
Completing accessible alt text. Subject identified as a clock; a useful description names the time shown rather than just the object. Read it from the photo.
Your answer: 10:32
